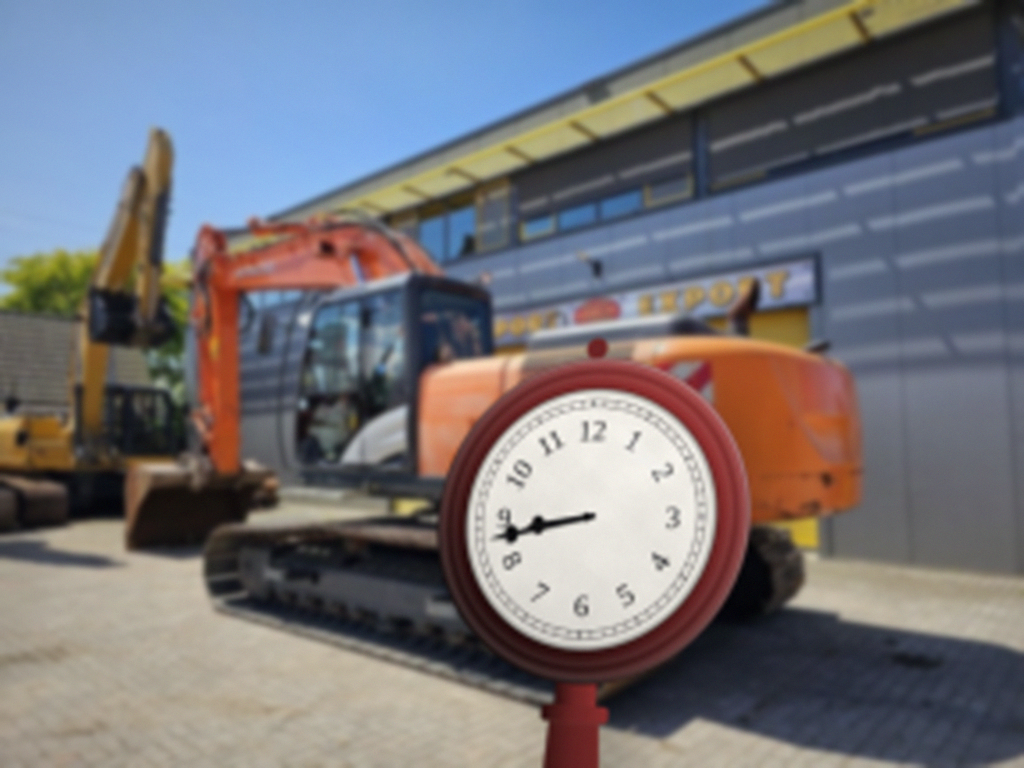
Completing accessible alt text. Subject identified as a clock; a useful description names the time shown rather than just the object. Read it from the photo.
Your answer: 8:43
